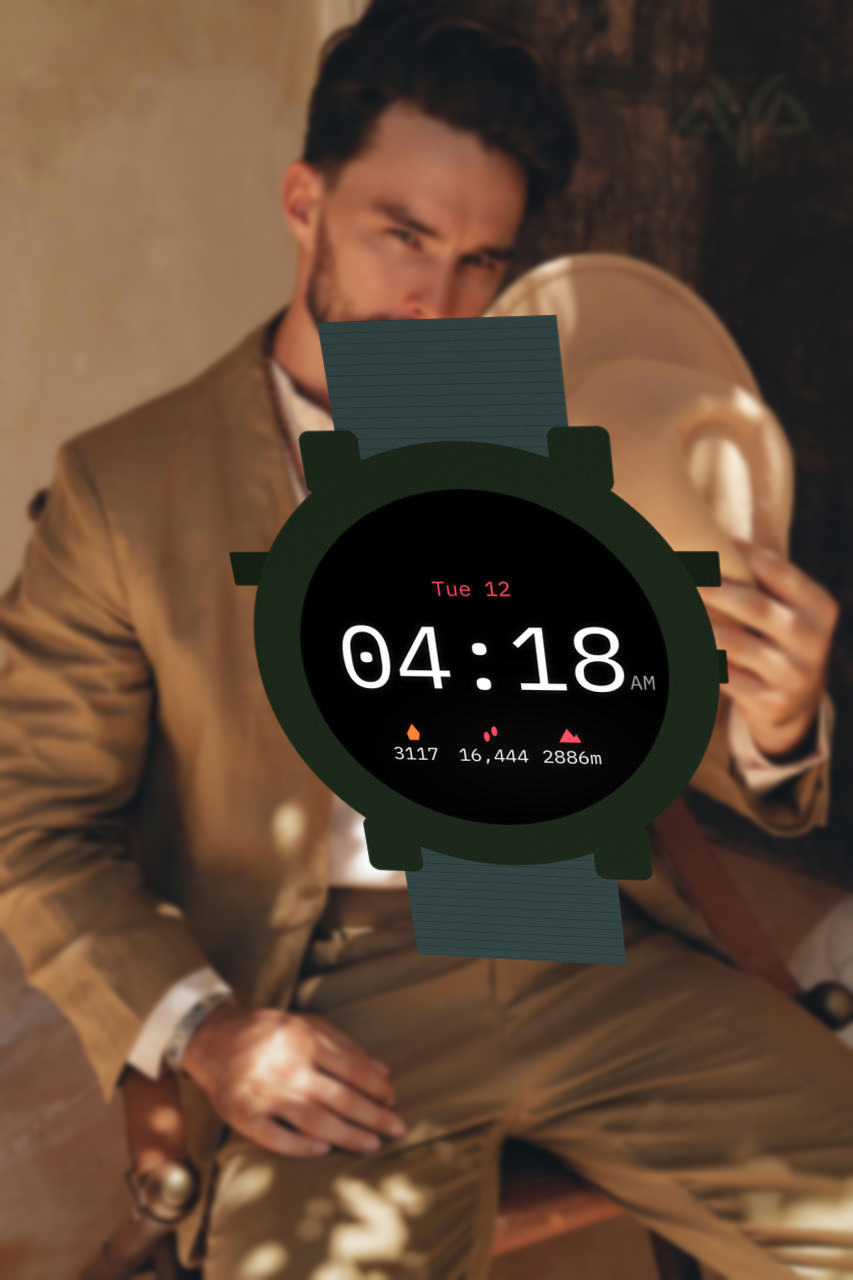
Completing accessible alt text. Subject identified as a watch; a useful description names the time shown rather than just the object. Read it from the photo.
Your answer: 4:18
